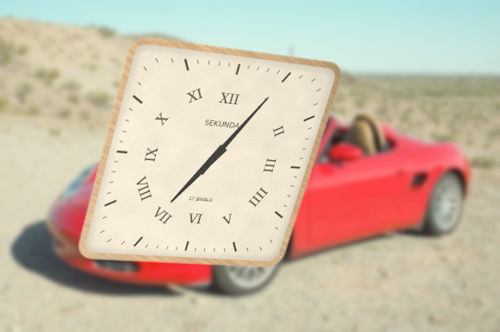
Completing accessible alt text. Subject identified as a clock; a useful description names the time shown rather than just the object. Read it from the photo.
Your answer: 7:05
